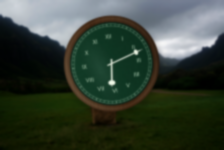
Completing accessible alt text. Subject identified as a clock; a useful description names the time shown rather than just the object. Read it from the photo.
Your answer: 6:12
